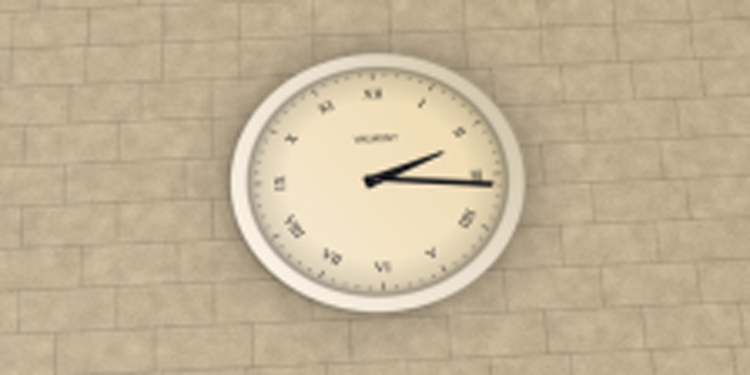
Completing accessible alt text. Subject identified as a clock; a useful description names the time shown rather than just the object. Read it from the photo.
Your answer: 2:16
